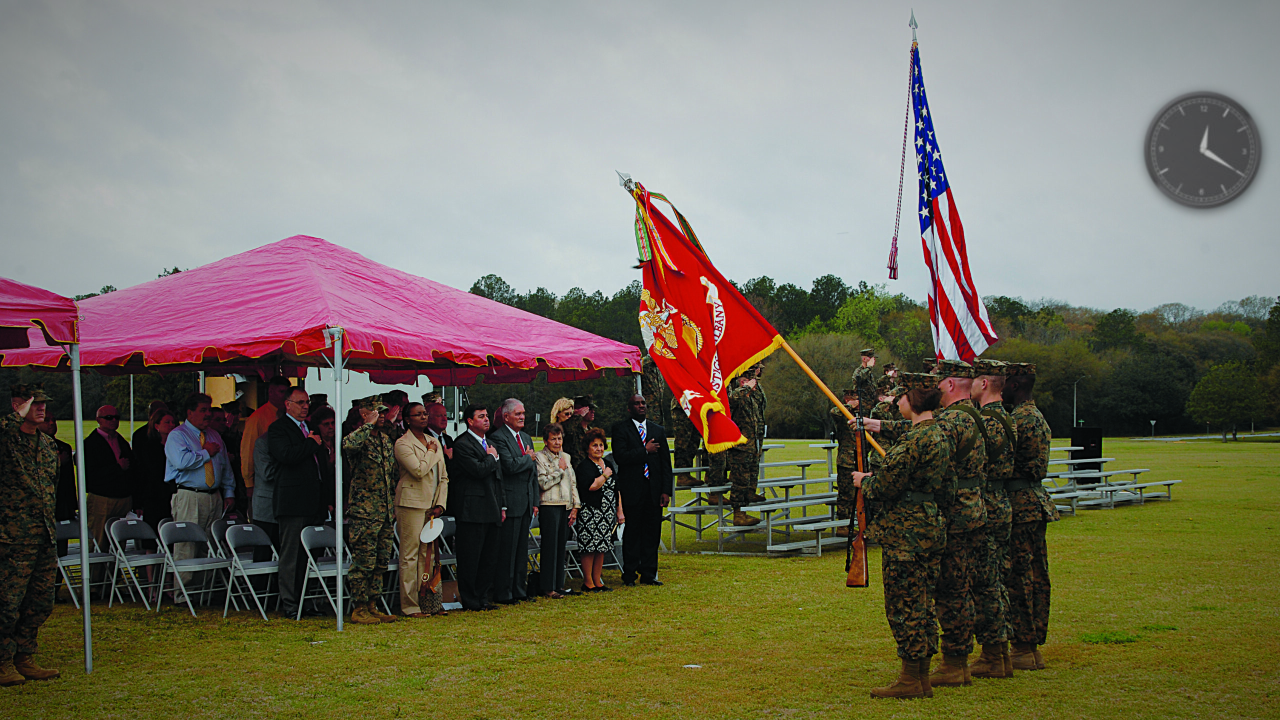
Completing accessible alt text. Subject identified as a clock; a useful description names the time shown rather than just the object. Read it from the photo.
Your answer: 12:20
